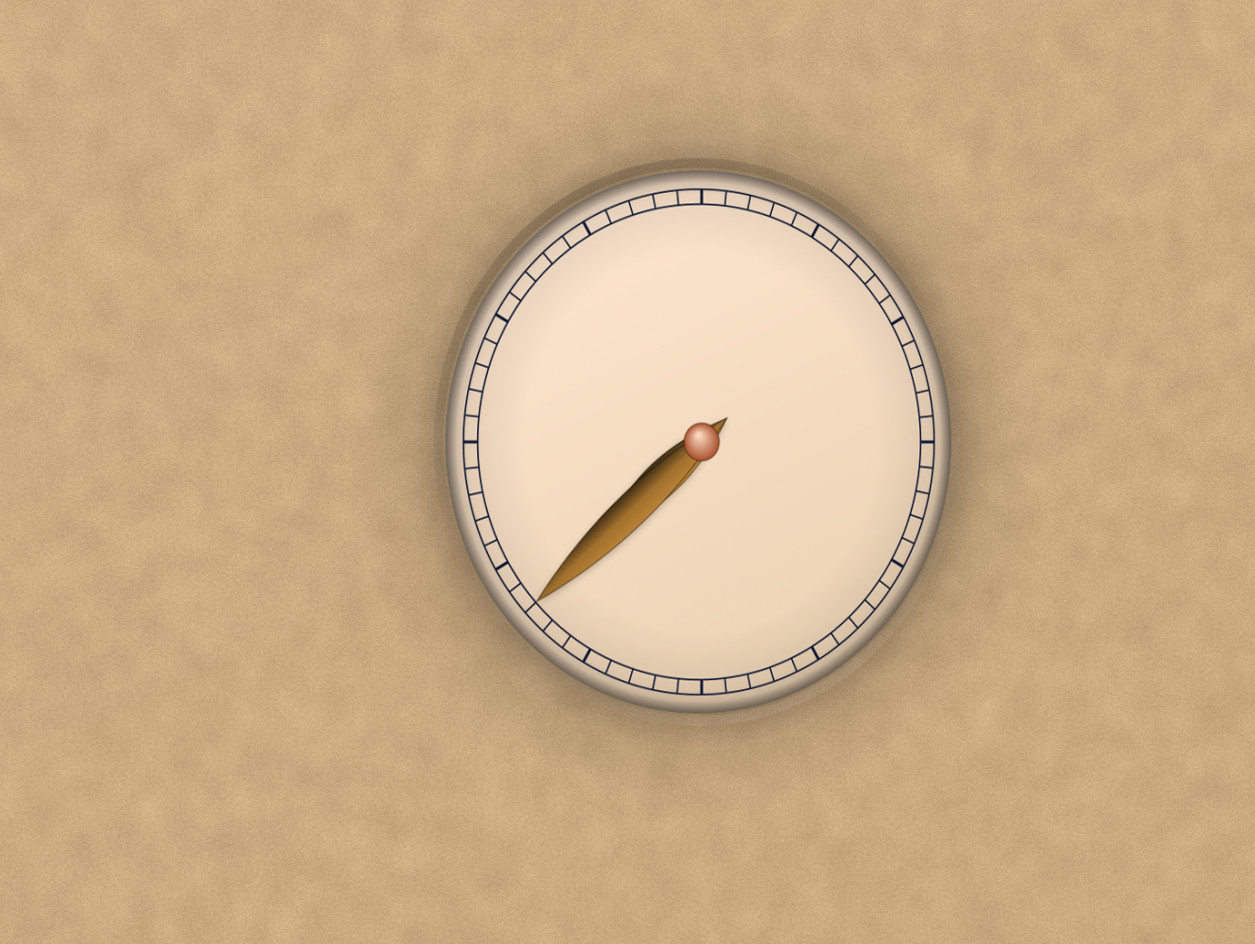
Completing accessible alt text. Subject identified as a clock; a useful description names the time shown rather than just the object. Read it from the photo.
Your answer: 7:38
